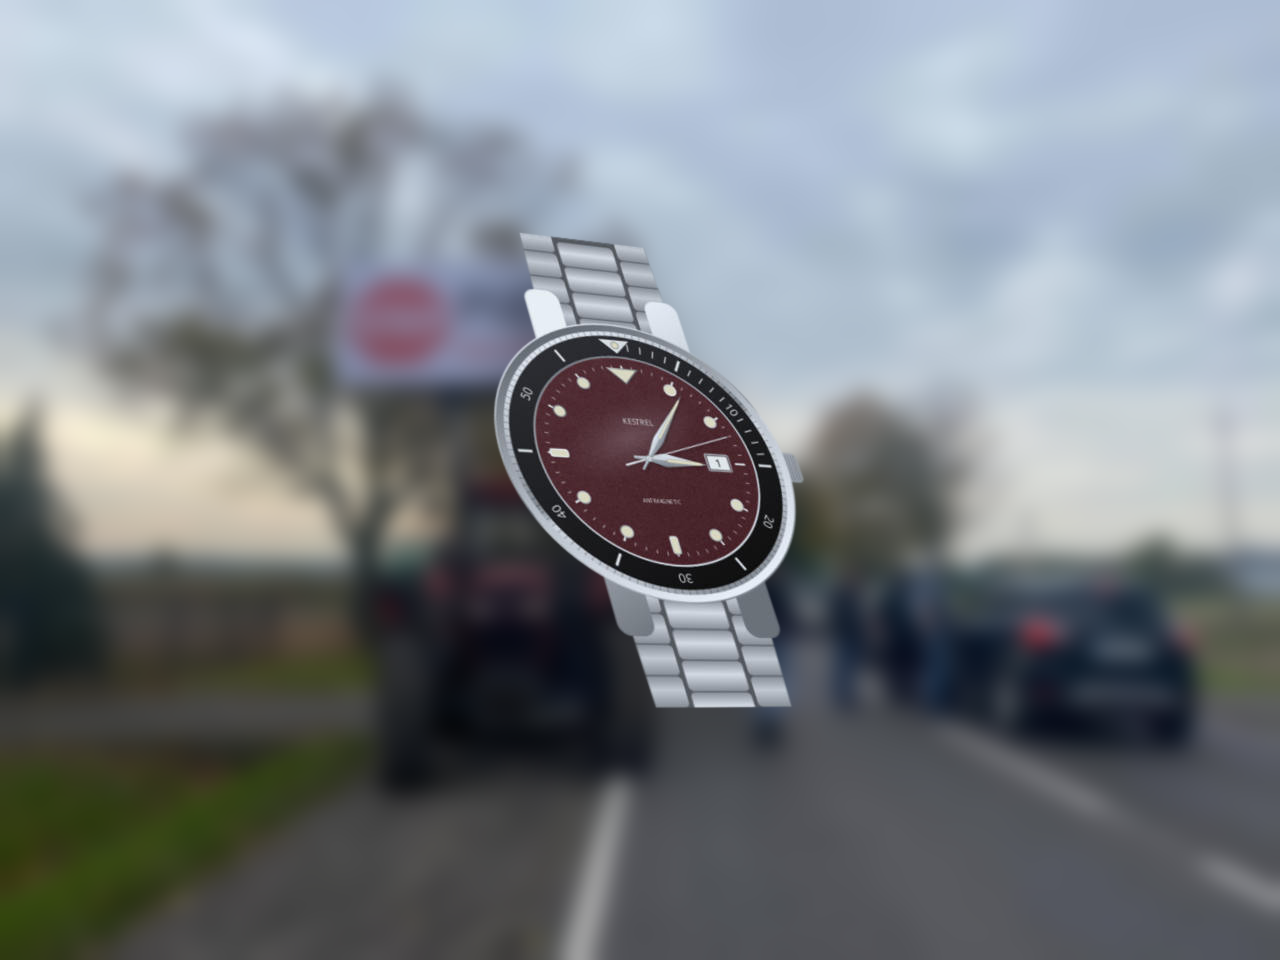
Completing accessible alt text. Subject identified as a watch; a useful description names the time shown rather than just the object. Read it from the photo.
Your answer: 3:06:12
